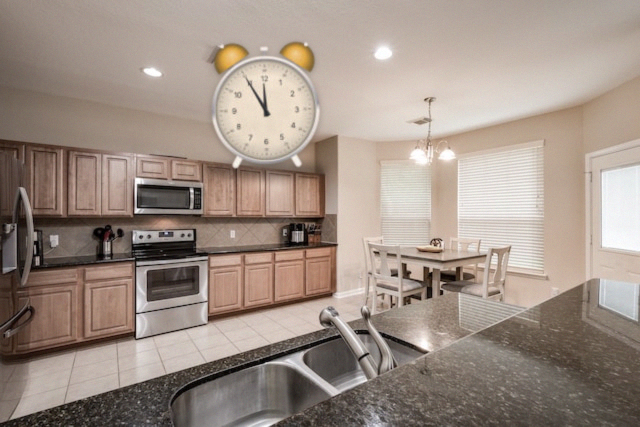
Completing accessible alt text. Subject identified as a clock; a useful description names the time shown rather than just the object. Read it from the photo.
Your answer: 11:55
